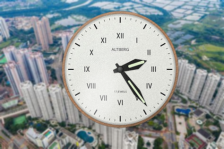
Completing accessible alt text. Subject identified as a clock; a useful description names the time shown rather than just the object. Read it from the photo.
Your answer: 2:24
